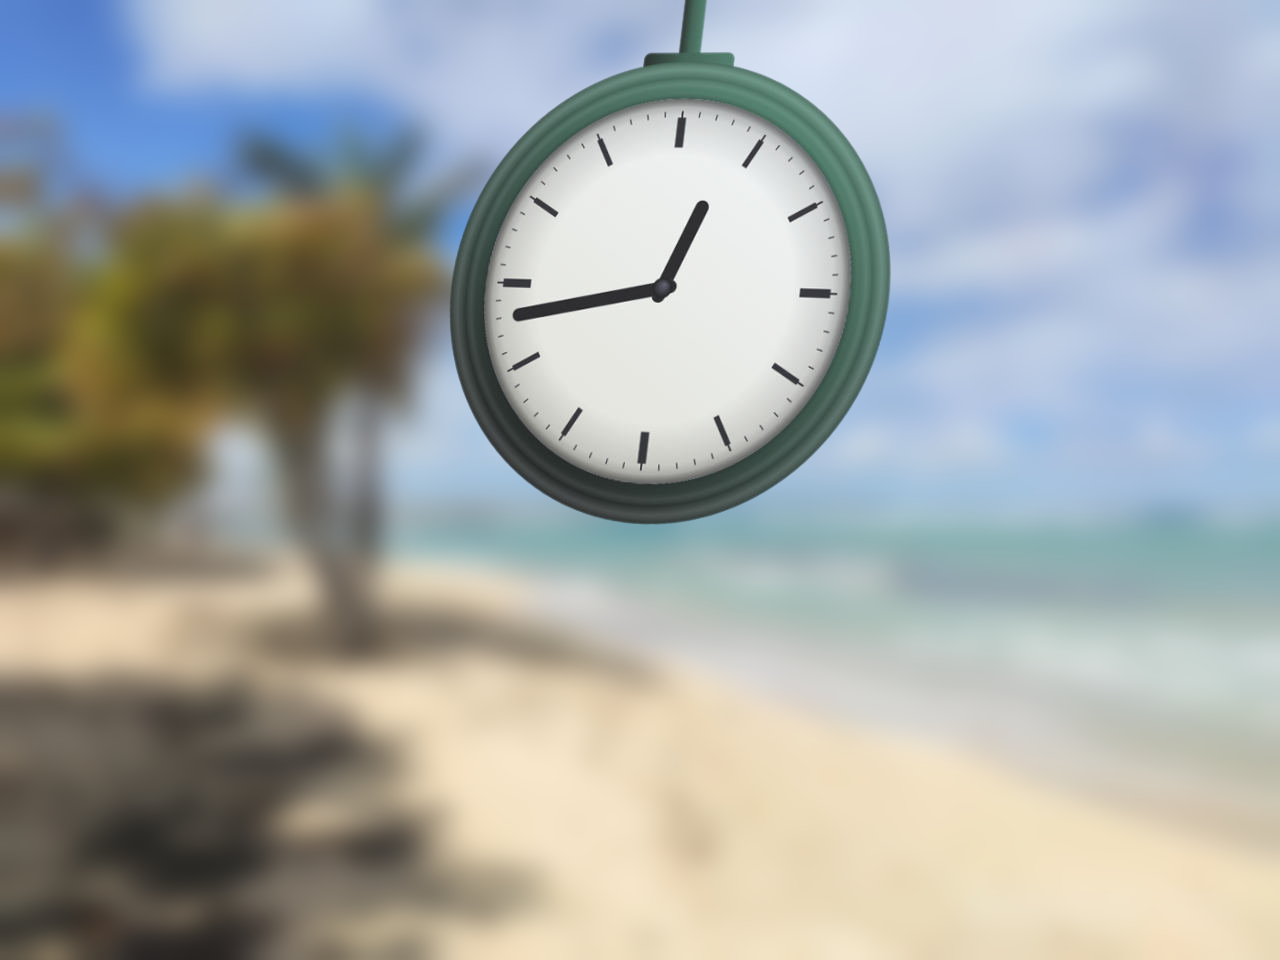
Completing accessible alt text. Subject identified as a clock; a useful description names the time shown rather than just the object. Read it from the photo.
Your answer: 12:43
